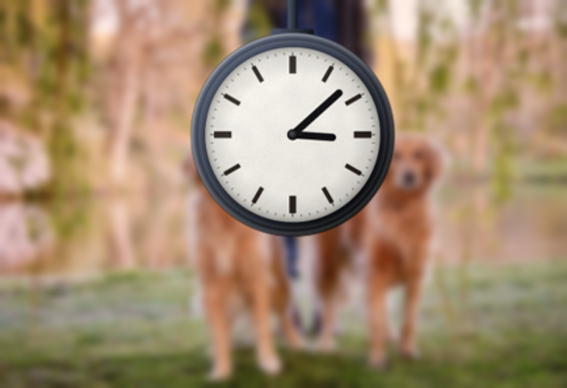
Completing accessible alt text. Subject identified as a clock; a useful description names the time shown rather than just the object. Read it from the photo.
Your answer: 3:08
